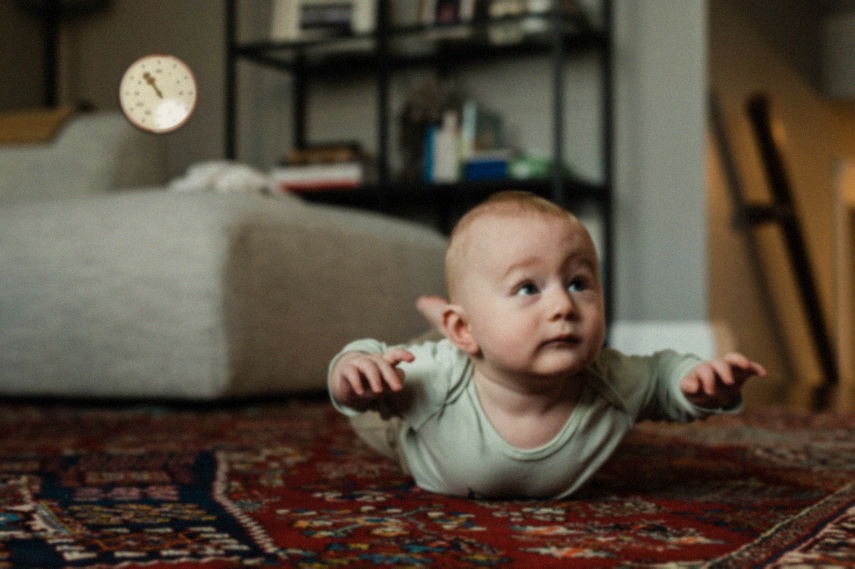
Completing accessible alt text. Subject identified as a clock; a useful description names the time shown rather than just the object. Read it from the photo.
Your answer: 10:54
